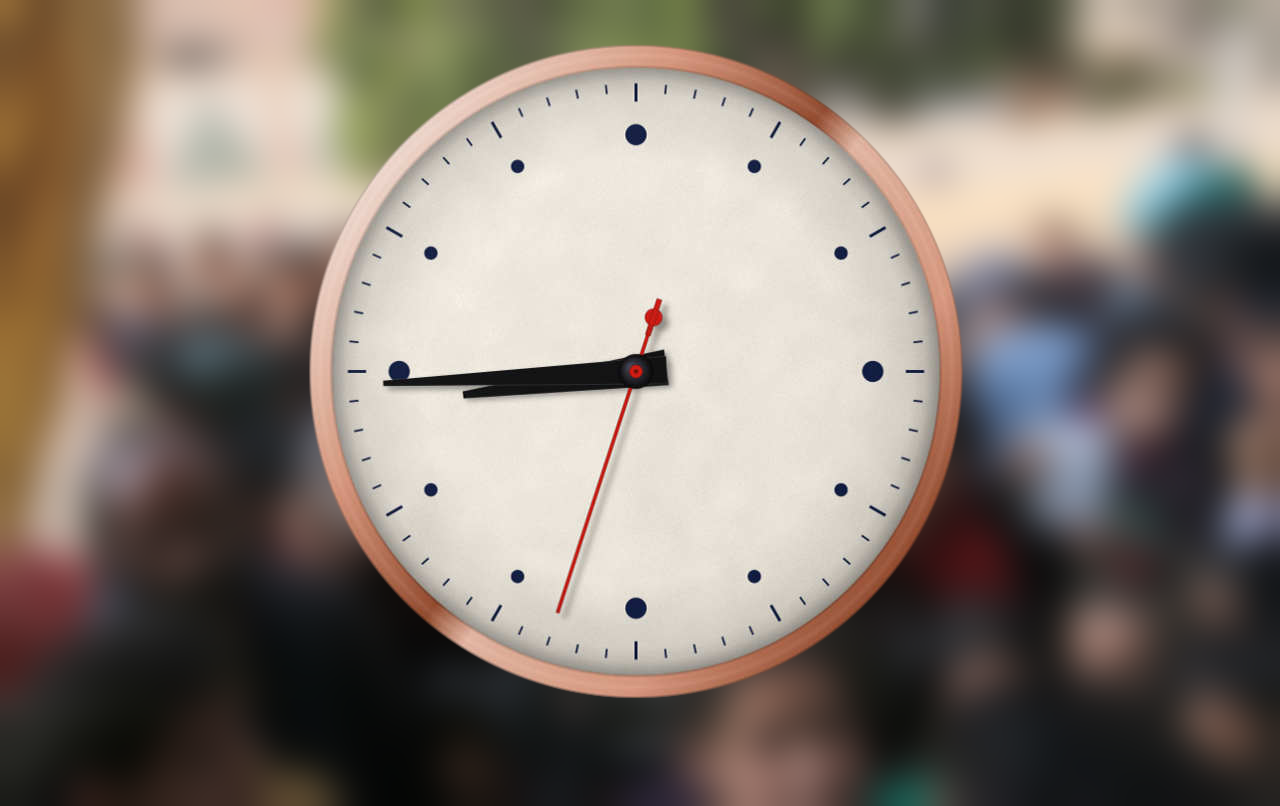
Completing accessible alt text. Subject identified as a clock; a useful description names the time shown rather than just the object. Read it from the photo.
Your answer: 8:44:33
